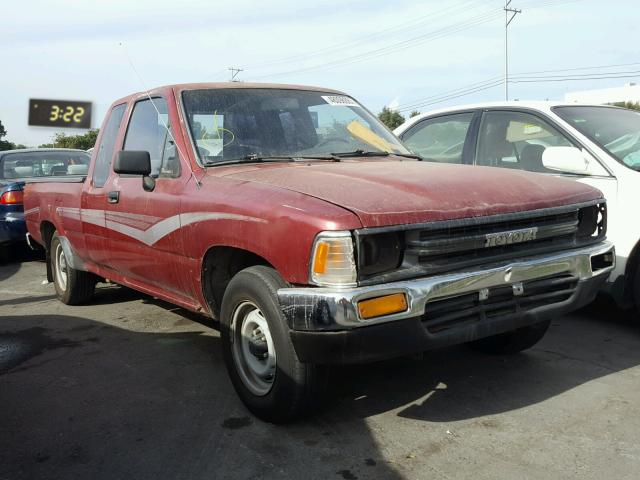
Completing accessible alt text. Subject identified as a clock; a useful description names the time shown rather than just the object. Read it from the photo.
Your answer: 3:22
